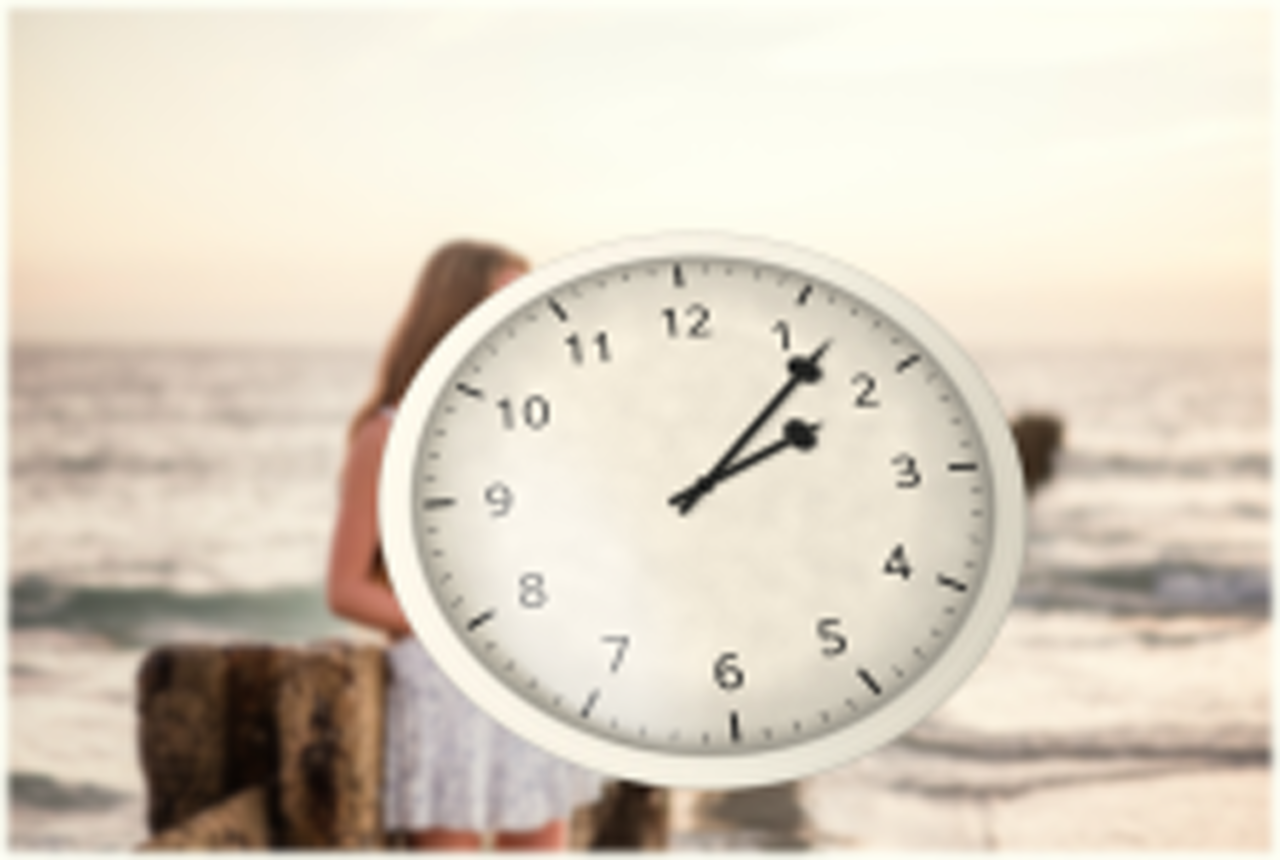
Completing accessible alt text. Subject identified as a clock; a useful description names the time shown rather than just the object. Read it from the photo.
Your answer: 2:07
